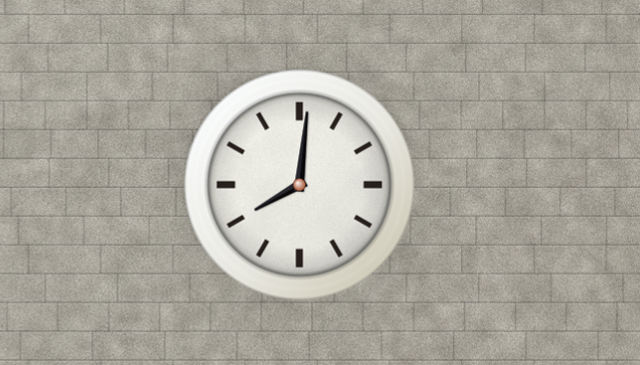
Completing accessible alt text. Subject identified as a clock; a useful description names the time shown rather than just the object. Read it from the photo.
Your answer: 8:01
